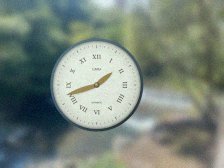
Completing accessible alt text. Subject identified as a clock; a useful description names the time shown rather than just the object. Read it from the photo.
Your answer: 1:42
